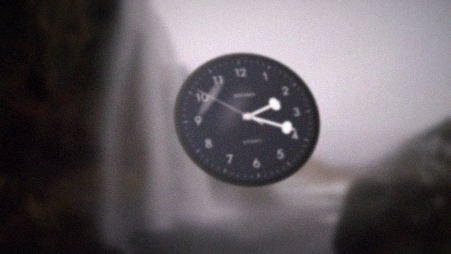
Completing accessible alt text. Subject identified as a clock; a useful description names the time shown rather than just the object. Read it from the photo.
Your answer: 2:18:51
